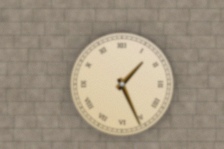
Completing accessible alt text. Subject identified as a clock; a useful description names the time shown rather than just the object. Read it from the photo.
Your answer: 1:26
